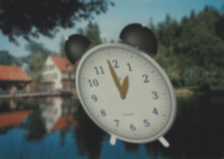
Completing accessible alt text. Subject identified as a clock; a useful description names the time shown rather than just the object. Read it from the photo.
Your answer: 12:59
